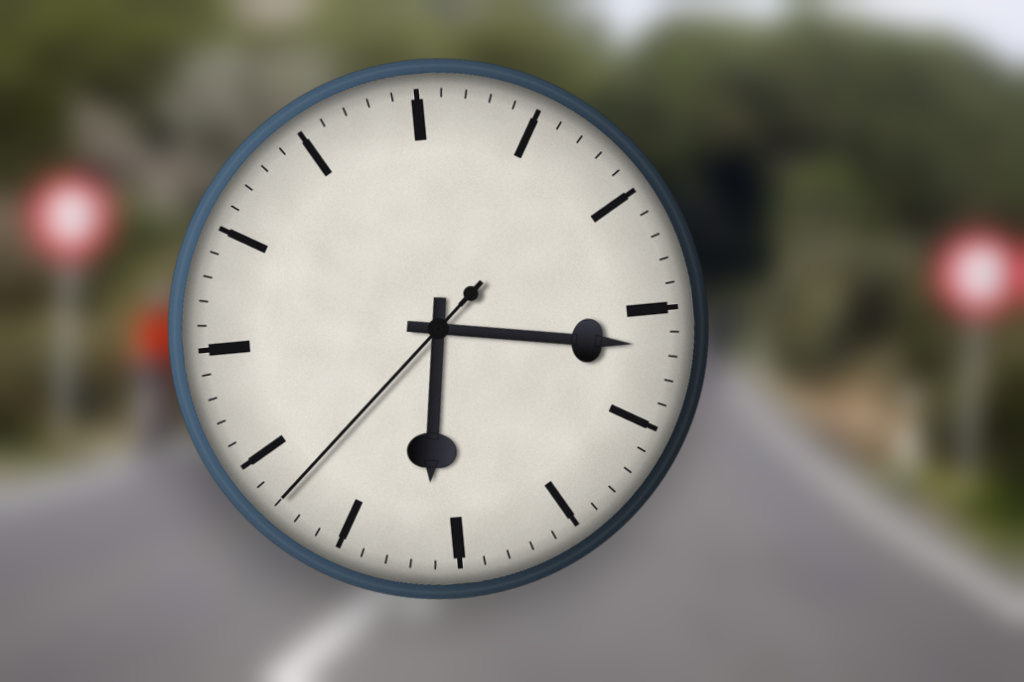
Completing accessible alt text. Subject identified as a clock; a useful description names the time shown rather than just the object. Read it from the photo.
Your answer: 6:16:38
